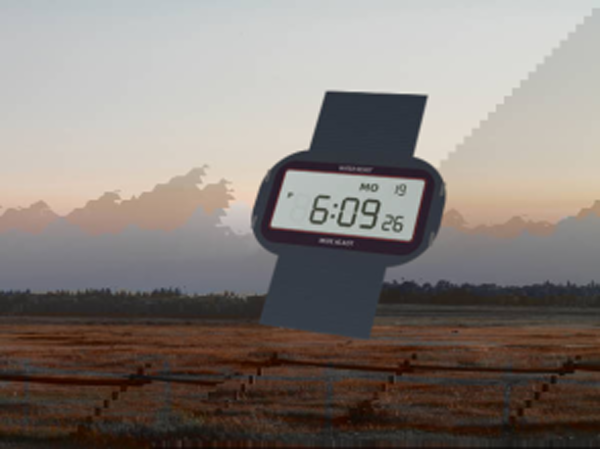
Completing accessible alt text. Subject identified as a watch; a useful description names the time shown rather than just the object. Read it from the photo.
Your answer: 6:09:26
